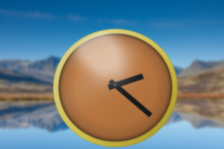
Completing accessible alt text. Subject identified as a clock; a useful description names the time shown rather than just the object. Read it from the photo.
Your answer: 2:22
